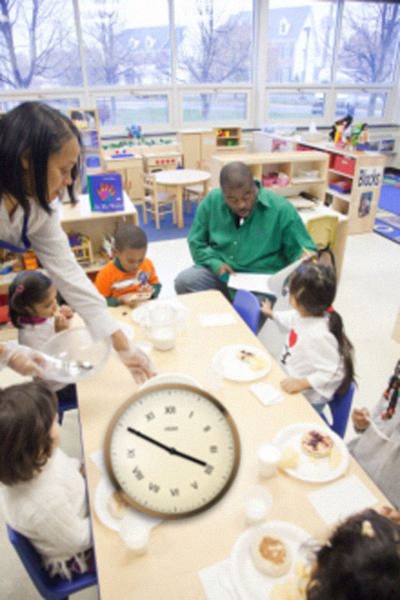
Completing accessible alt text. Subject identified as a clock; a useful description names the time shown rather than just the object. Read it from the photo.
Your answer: 3:50
